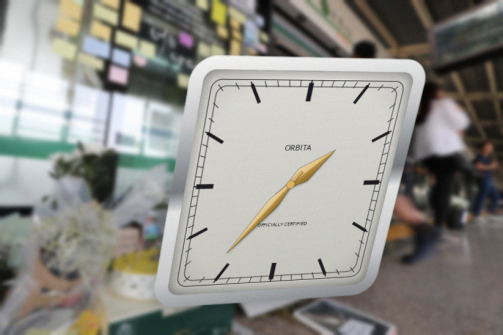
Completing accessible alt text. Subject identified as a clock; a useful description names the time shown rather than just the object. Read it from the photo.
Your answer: 1:36
